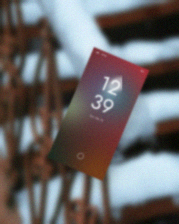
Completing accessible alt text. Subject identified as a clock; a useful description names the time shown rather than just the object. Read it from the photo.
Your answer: 12:39
